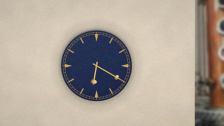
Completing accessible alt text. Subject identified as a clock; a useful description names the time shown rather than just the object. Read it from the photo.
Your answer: 6:20
